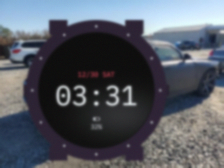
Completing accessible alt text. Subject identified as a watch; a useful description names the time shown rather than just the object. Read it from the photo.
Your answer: 3:31
